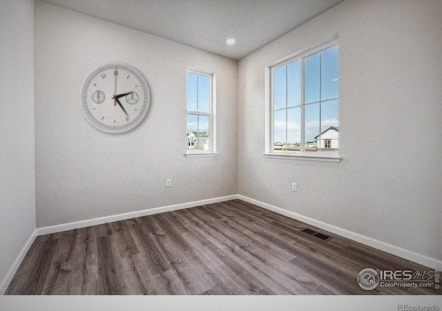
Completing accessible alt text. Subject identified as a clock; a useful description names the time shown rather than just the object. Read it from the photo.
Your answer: 2:24
